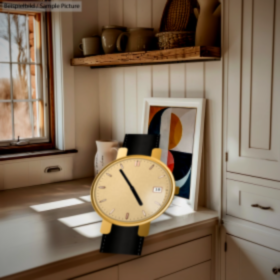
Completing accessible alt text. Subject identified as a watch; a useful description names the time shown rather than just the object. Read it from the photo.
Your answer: 4:54
